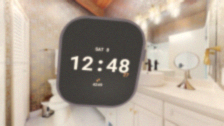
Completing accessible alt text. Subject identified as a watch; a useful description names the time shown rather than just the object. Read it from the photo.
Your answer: 12:48
